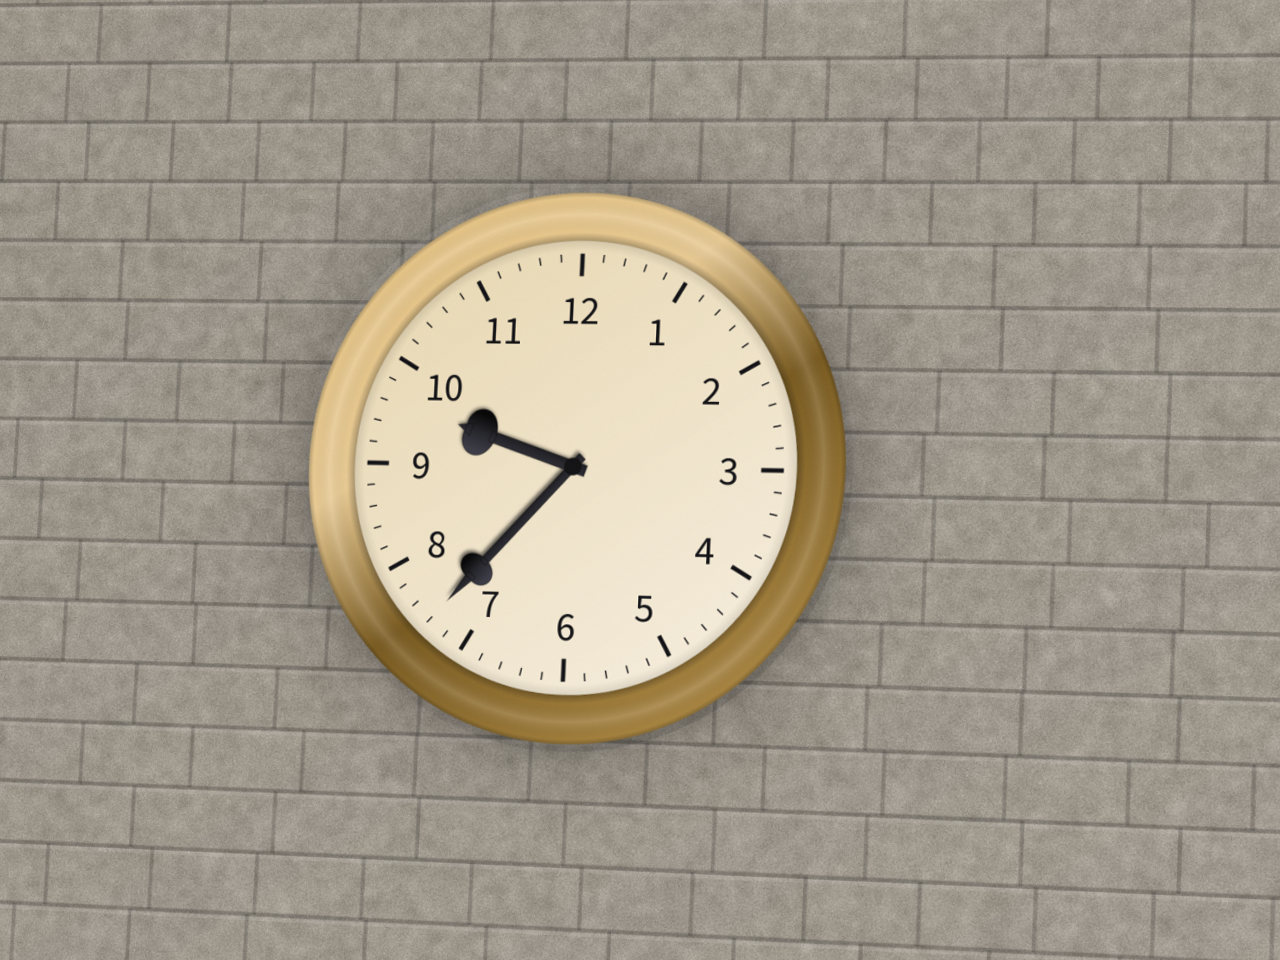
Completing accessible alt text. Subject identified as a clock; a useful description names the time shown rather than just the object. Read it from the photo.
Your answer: 9:37
